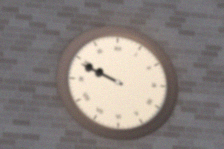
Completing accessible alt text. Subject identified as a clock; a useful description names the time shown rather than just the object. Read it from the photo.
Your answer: 9:49
